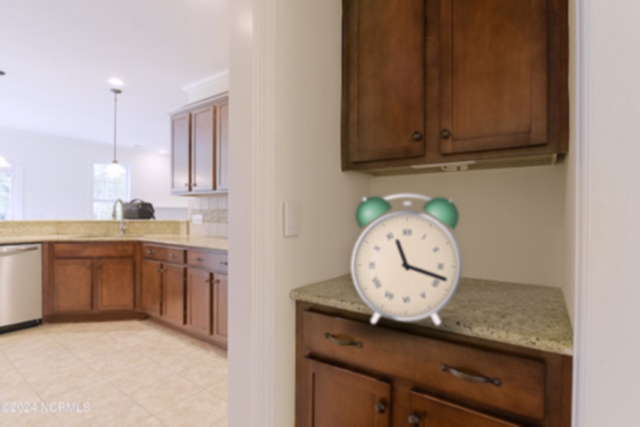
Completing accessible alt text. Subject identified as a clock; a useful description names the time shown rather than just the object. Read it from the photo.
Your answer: 11:18
